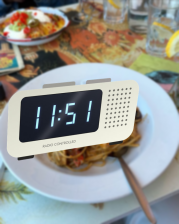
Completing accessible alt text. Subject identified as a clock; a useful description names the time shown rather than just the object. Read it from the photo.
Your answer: 11:51
